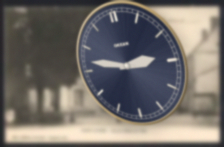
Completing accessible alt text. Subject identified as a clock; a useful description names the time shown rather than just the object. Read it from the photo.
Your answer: 2:47
